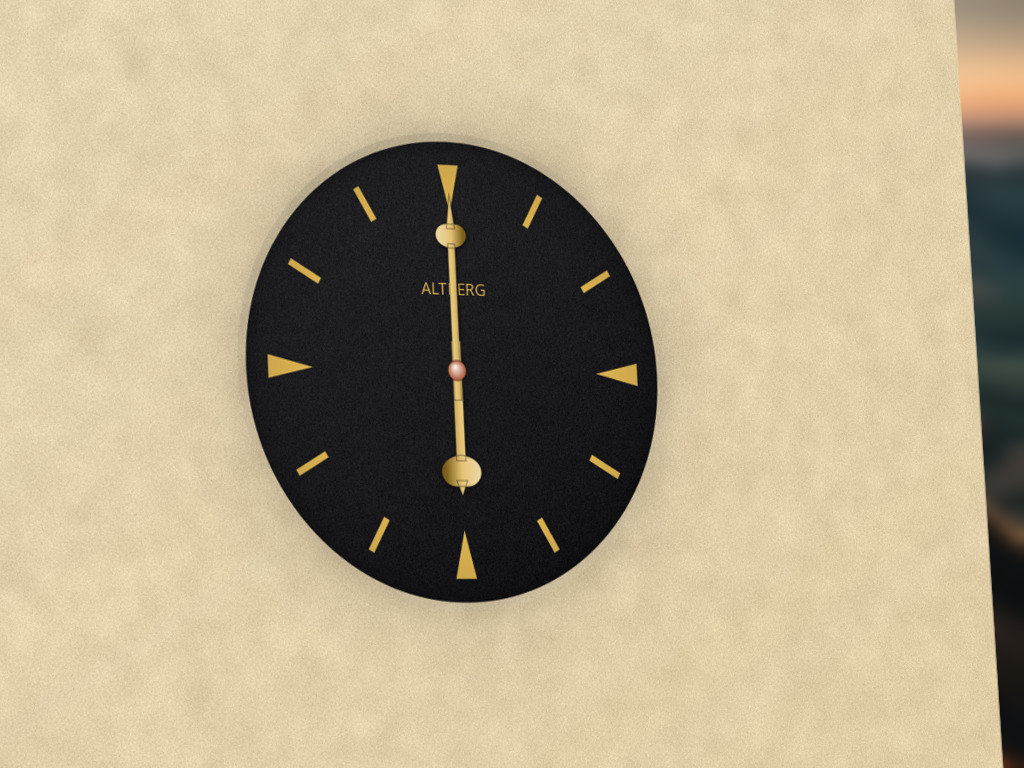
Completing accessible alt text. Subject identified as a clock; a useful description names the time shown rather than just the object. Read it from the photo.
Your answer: 6:00
